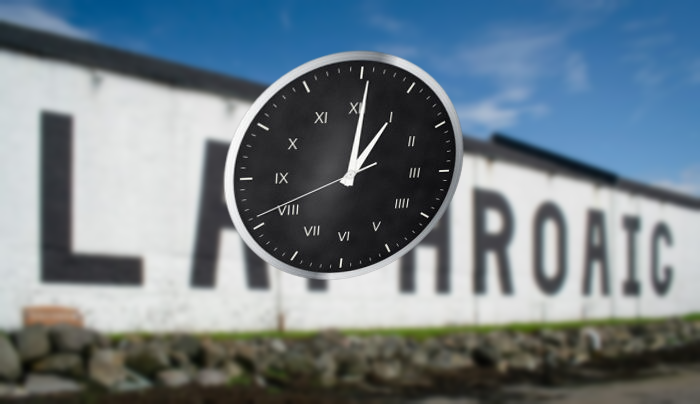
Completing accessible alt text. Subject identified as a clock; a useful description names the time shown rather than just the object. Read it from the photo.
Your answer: 1:00:41
